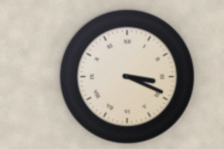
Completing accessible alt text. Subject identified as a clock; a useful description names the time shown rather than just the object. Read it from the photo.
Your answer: 3:19
